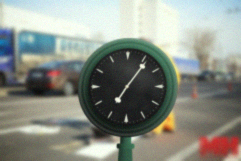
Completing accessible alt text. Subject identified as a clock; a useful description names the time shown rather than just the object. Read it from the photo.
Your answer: 7:06
